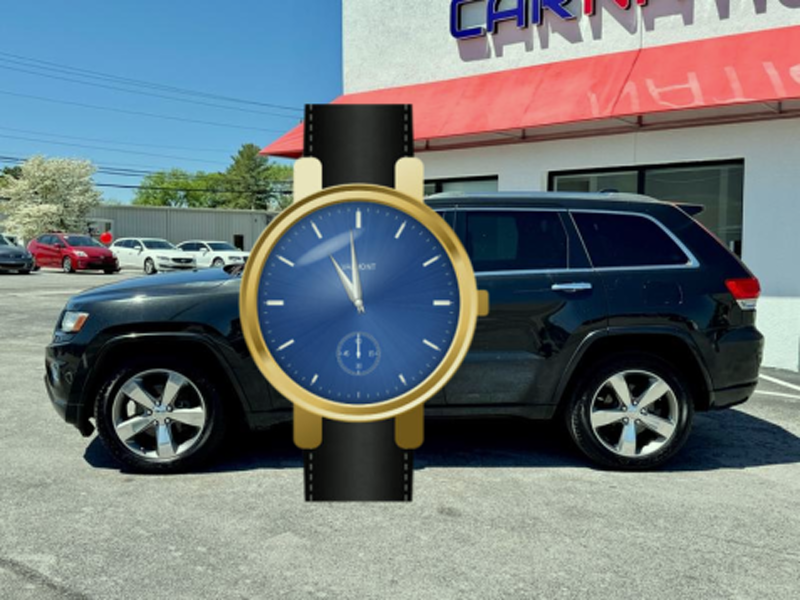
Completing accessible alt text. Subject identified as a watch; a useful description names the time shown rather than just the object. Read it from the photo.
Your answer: 10:59
